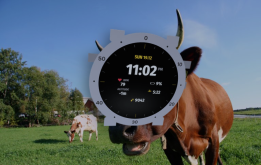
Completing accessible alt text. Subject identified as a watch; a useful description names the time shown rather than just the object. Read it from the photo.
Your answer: 11:02
